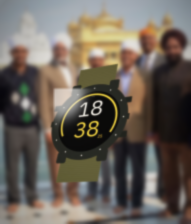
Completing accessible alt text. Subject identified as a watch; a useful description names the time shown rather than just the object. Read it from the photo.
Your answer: 18:38
